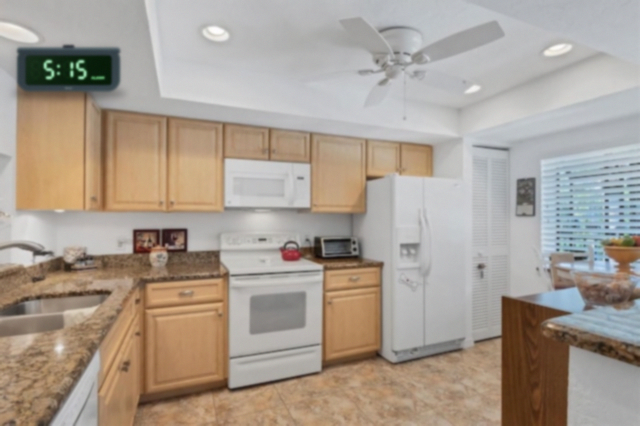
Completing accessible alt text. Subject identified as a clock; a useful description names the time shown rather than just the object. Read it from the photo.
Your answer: 5:15
